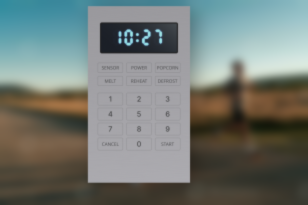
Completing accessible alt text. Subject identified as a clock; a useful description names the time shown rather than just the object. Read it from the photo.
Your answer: 10:27
